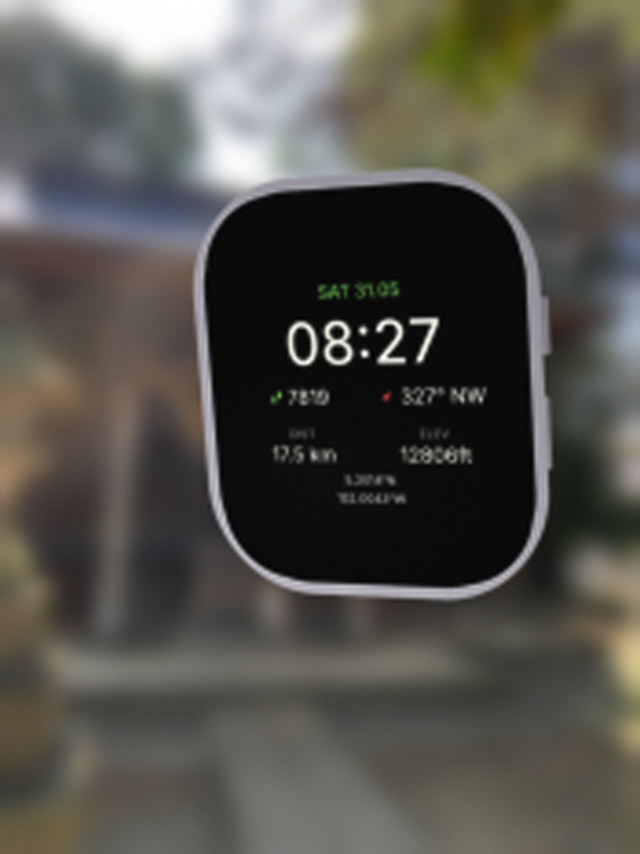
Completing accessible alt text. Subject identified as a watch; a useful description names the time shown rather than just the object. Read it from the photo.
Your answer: 8:27
